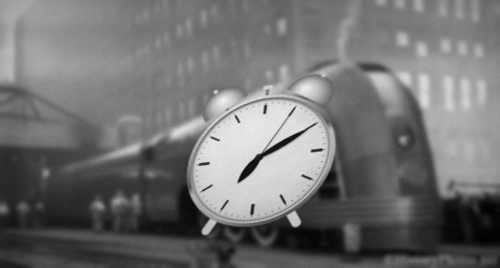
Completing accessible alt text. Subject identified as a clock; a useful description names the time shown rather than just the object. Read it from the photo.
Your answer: 7:10:05
